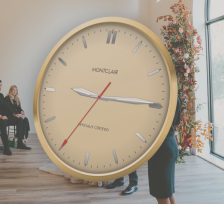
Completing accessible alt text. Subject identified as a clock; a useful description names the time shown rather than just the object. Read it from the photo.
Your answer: 9:14:35
